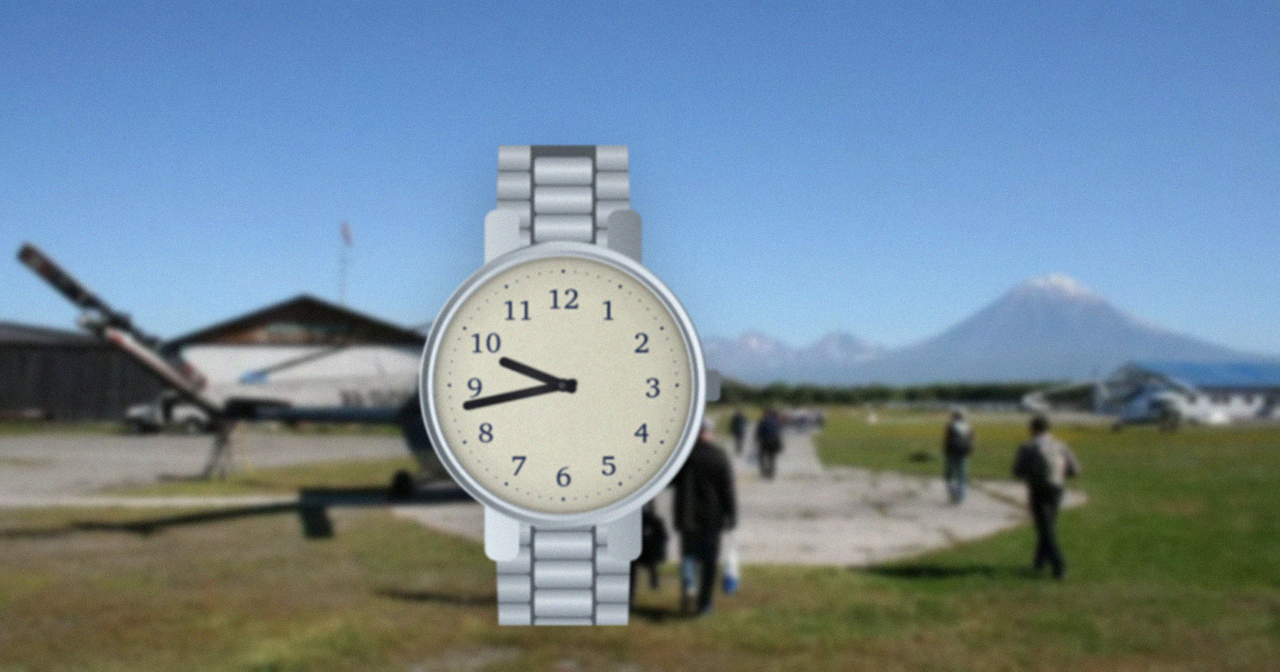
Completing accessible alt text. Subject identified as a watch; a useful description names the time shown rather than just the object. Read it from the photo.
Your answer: 9:43
